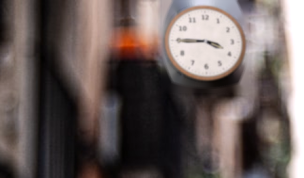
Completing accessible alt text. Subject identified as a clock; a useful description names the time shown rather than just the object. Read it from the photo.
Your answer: 3:45
